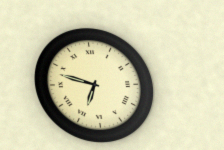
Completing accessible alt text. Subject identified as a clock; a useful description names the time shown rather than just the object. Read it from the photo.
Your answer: 6:48
